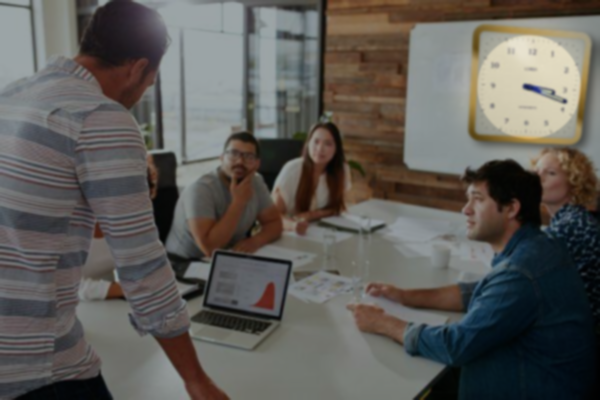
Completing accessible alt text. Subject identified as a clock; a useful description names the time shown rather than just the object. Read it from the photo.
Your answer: 3:18
